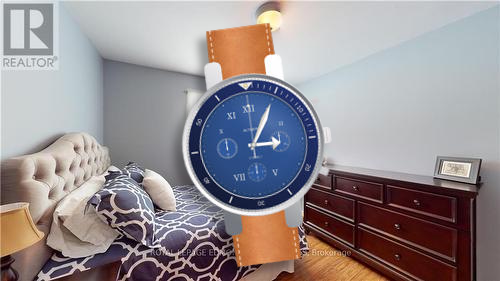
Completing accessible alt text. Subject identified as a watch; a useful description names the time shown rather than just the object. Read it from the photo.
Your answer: 3:05
